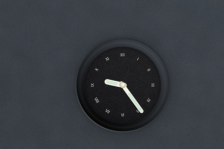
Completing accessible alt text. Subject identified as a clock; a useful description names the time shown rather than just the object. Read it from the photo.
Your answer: 9:24
